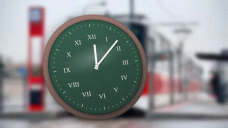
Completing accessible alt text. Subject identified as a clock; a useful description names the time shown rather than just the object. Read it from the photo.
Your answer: 12:08
